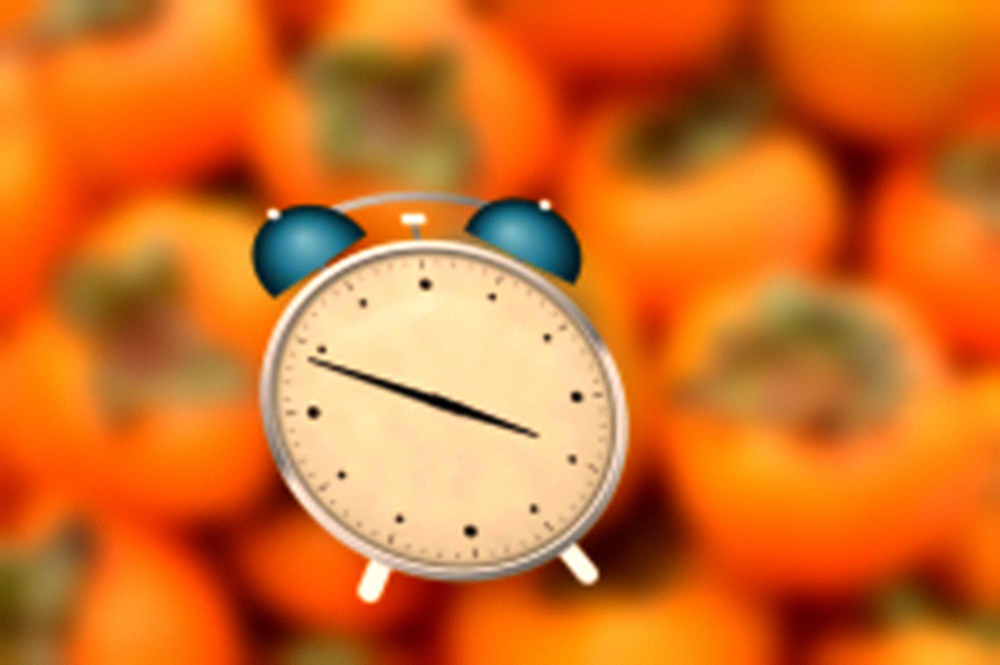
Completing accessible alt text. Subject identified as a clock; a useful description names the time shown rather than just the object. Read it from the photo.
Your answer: 3:49
